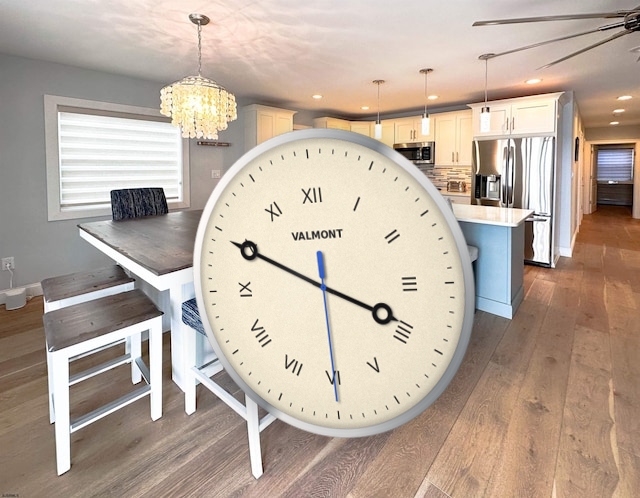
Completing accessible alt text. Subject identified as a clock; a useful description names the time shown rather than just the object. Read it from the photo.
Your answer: 3:49:30
